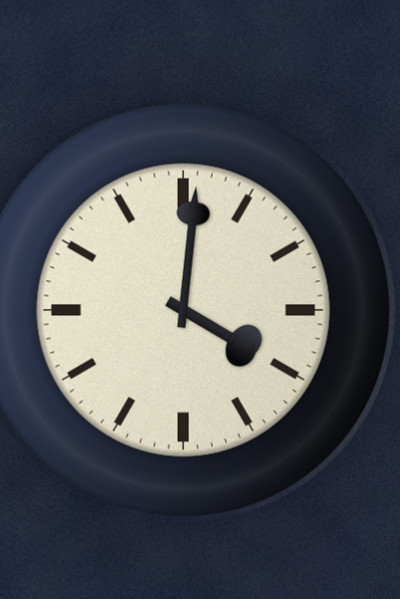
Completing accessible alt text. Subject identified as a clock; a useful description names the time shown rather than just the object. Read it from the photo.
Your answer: 4:01
